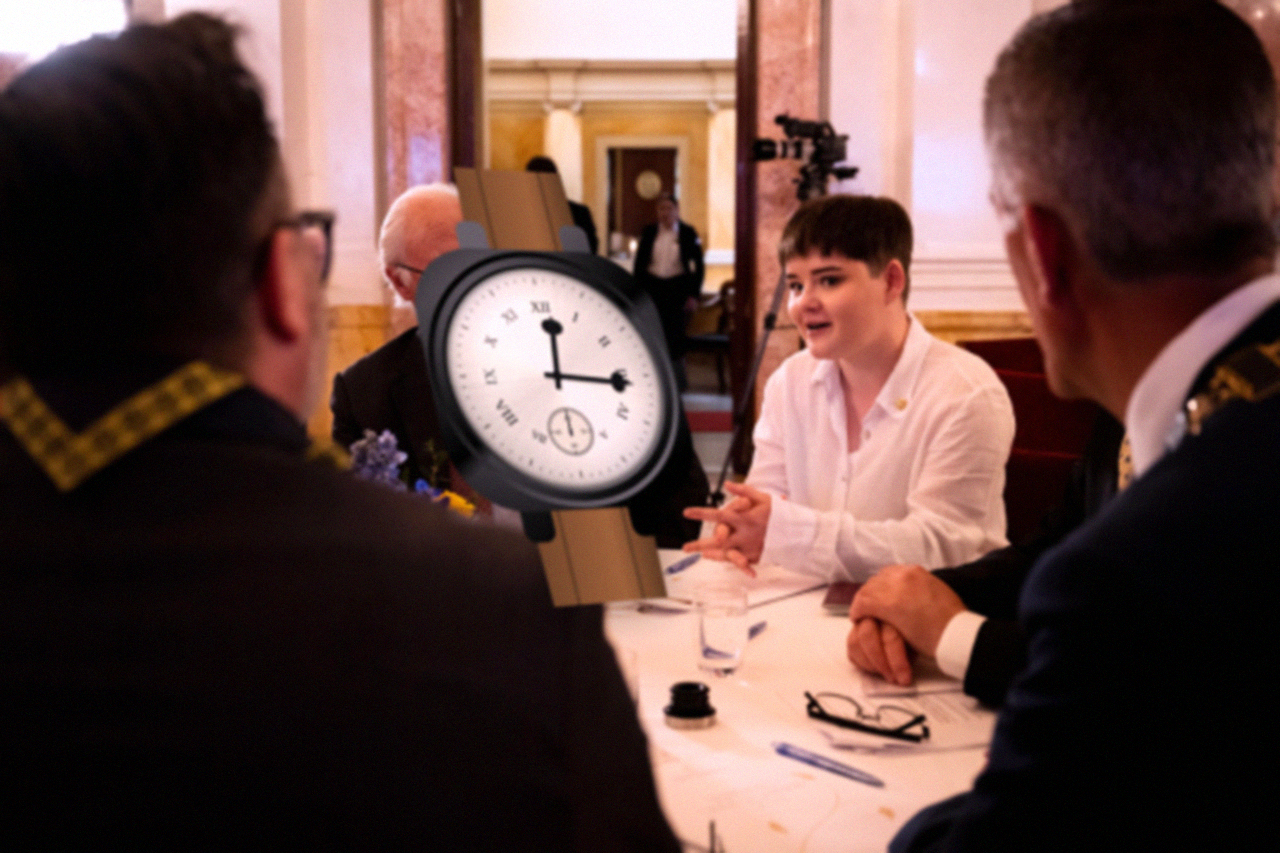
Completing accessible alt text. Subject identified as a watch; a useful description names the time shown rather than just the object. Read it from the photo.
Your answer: 12:16
